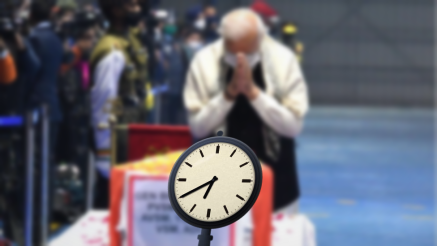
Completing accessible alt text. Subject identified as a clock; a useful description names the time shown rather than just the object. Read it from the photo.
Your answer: 6:40
